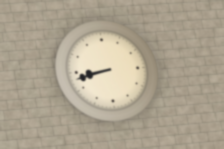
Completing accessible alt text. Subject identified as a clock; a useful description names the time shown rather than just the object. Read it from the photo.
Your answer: 8:43
